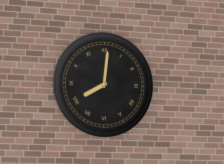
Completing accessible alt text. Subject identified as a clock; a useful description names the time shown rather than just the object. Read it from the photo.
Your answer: 8:01
